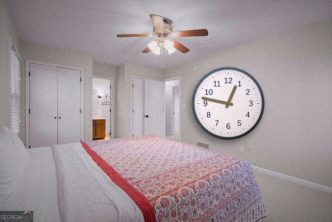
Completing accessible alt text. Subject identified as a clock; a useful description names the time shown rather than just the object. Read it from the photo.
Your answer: 12:47
